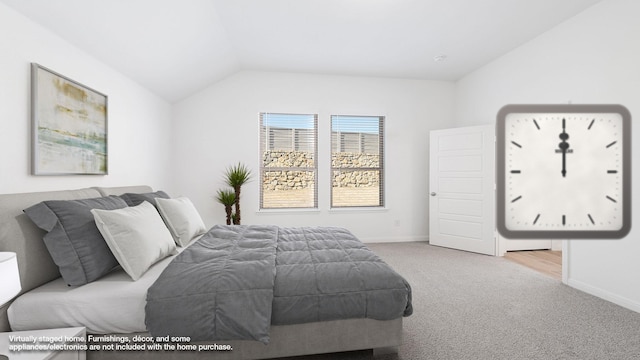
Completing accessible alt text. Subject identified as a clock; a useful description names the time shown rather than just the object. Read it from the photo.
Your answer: 12:00
